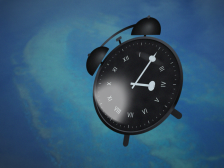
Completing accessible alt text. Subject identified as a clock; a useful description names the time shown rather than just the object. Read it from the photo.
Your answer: 4:10
